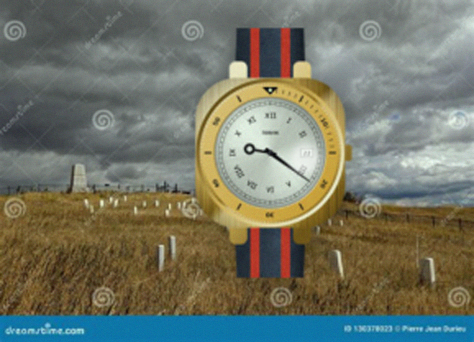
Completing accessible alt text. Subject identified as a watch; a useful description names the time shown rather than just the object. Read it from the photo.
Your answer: 9:21
